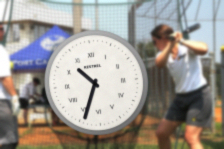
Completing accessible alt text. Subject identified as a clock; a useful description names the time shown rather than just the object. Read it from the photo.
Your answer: 10:34
